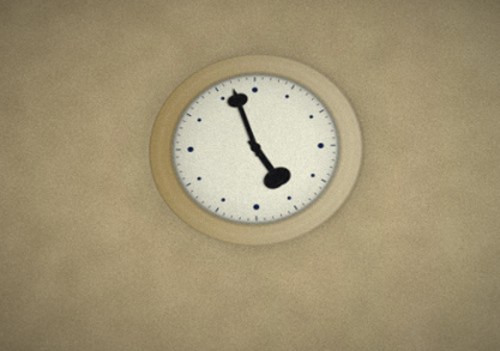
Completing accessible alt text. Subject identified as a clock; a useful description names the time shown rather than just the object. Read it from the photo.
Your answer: 4:57
